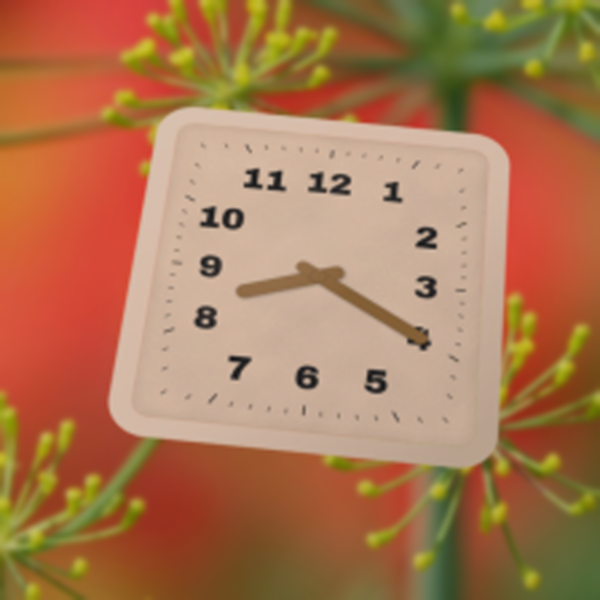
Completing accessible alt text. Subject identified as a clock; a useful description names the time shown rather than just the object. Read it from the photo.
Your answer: 8:20
